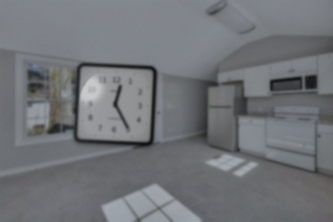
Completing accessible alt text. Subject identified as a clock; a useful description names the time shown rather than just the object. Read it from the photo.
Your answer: 12:25
